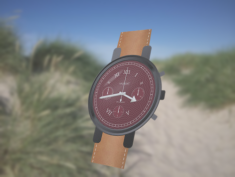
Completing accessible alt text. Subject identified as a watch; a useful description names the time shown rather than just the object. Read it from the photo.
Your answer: 3:43
